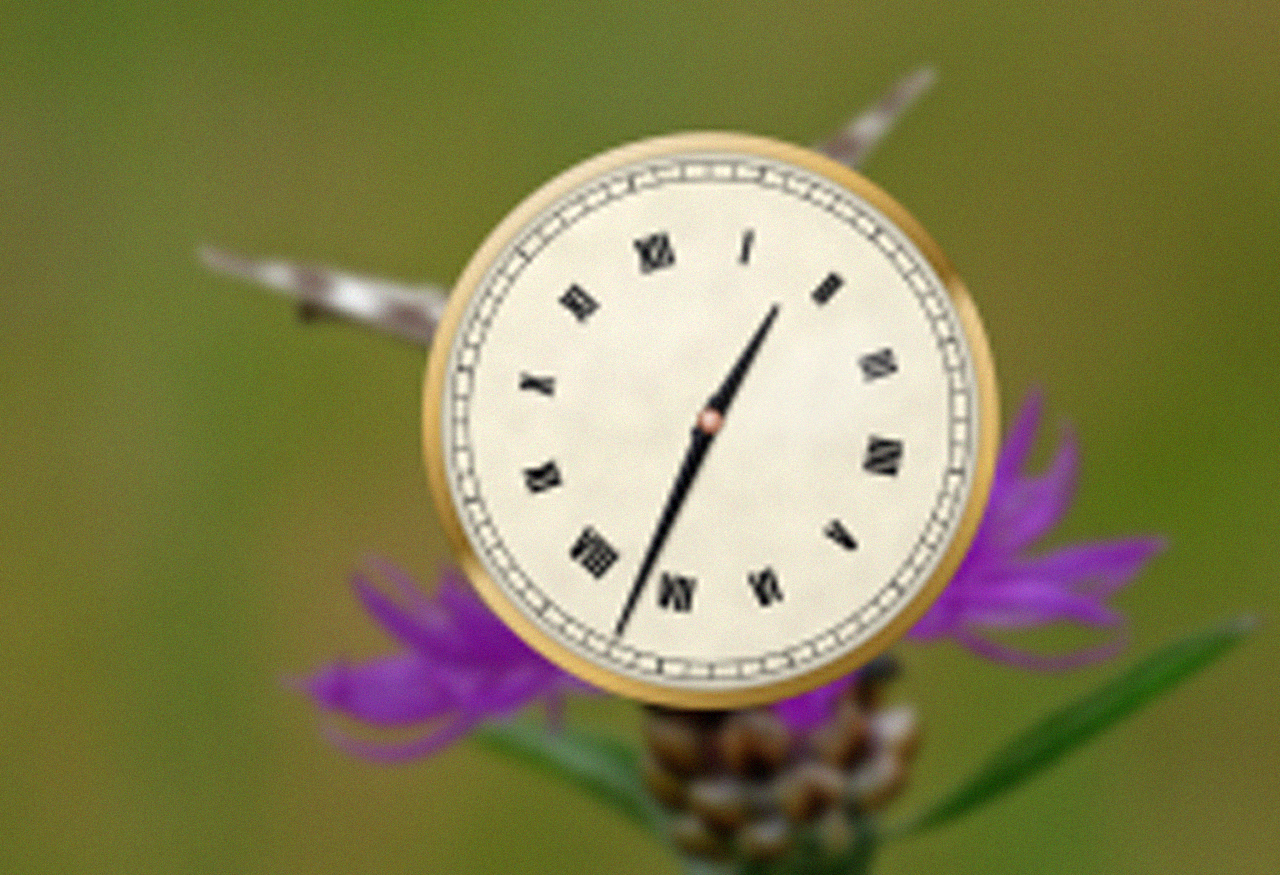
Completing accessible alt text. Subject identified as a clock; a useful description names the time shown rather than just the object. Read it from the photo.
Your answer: 1:37
